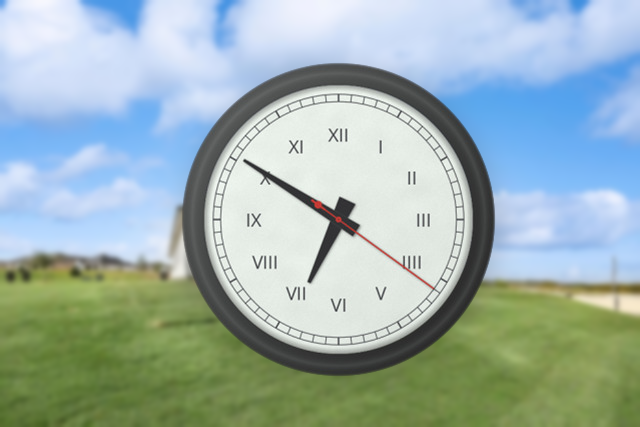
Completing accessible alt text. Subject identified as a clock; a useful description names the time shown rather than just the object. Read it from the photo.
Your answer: 6:50:21
